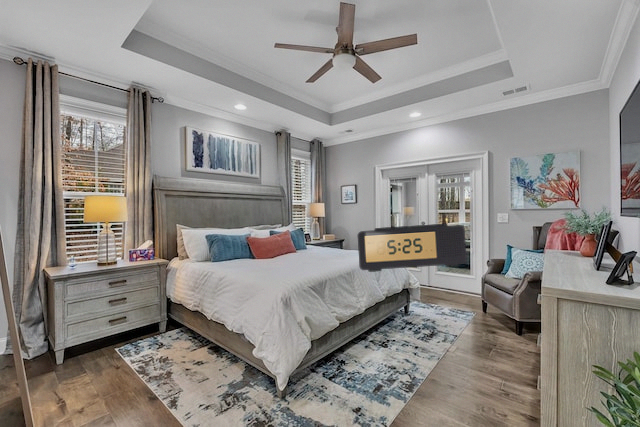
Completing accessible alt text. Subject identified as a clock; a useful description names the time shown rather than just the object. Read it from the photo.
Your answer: 5:25
